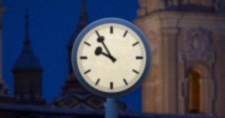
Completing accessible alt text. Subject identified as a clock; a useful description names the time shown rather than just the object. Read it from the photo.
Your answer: 9:55
